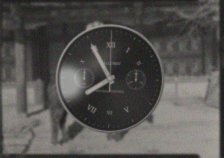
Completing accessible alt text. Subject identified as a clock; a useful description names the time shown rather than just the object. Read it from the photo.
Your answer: 7:55
